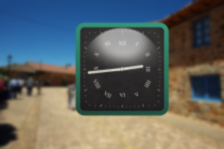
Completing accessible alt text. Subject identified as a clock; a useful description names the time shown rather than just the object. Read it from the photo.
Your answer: 2:44
